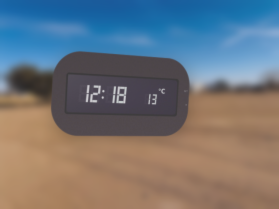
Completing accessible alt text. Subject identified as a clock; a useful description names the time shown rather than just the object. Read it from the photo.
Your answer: 12:18
